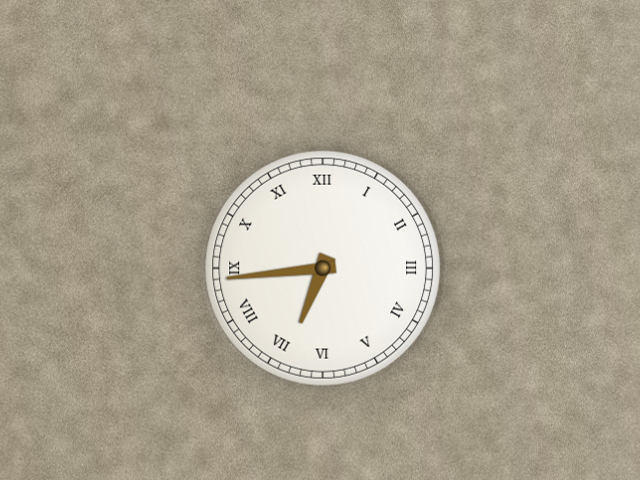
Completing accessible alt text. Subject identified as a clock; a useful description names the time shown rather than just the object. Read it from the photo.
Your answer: 6:44
